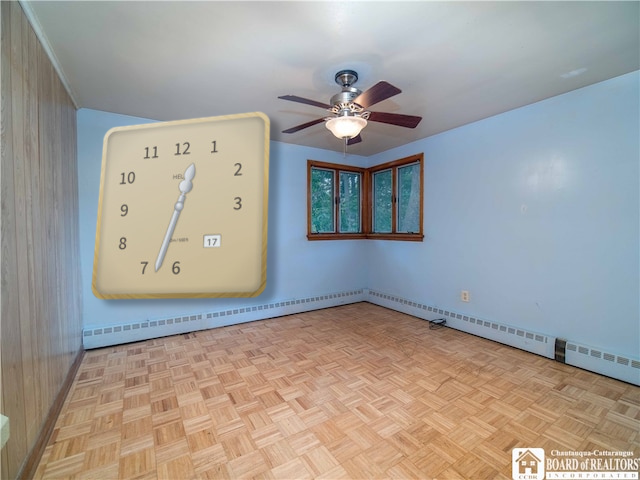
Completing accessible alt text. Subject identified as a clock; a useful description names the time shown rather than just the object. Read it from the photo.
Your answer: 12:33
